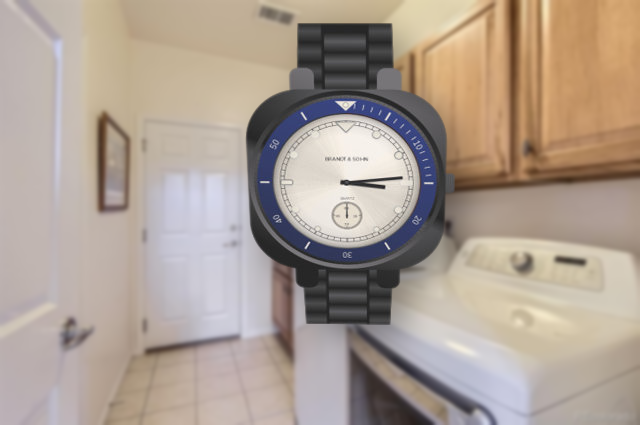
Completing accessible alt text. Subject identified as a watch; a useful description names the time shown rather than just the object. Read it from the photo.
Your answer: 3:14
